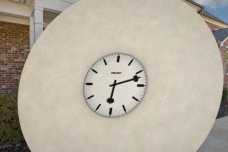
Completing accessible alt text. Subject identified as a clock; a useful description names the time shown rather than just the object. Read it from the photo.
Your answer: 6:12
